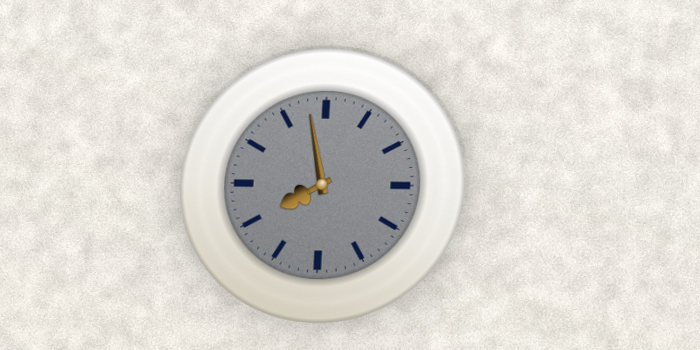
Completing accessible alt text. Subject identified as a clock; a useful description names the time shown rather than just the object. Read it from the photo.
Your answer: 7:58
